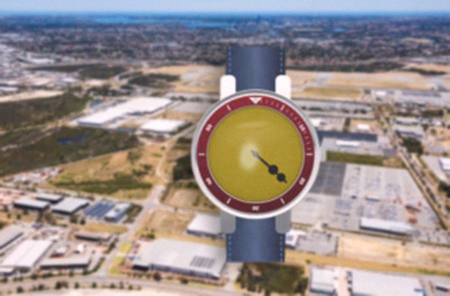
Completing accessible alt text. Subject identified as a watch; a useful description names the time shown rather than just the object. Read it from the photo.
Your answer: 4:22
